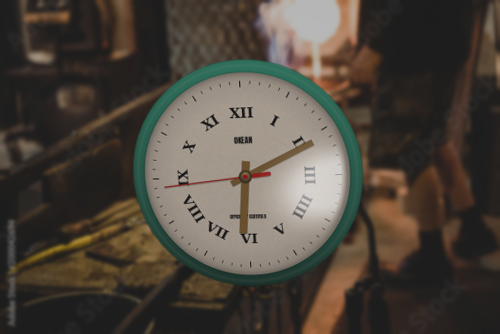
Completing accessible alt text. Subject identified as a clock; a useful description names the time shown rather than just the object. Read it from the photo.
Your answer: 6:10:44
